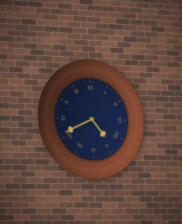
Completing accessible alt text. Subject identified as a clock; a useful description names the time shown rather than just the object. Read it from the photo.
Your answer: 4:41
